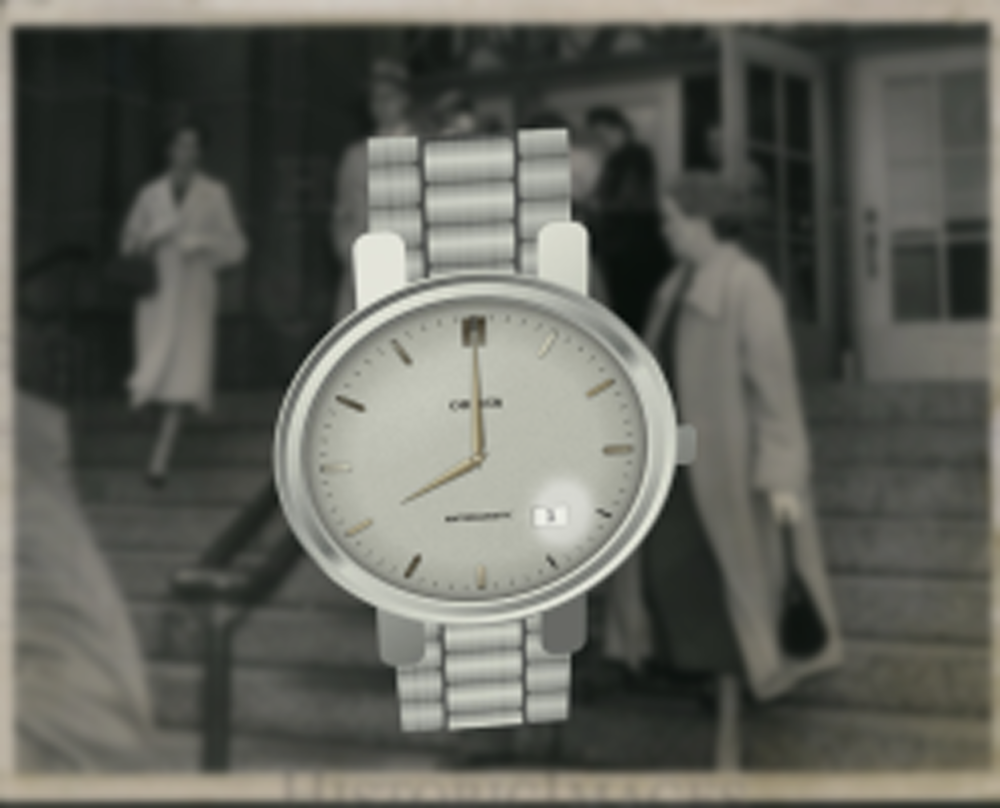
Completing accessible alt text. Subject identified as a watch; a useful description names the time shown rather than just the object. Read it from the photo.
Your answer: 8:00
